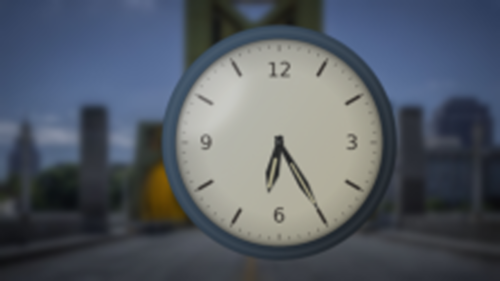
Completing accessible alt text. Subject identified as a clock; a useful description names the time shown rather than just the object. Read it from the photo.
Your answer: 6:25
